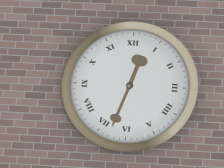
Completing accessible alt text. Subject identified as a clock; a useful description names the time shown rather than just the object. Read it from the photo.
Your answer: 12:33
